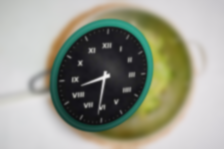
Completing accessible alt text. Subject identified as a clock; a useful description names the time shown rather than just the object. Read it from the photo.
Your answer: 8:31
